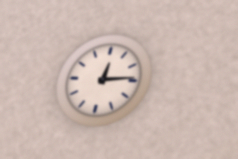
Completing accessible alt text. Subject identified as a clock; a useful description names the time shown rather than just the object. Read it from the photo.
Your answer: 12:14
